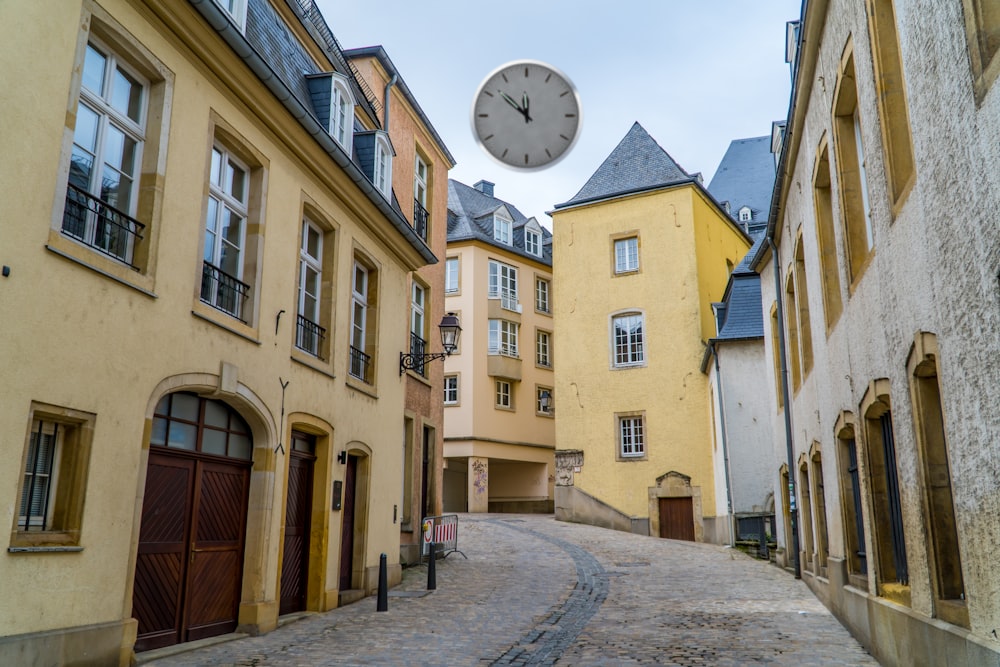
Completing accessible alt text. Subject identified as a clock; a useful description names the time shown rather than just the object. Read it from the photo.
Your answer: 11:52
